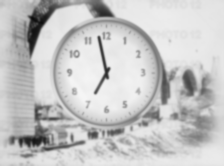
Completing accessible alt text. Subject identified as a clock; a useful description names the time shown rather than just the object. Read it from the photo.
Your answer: 6:58
